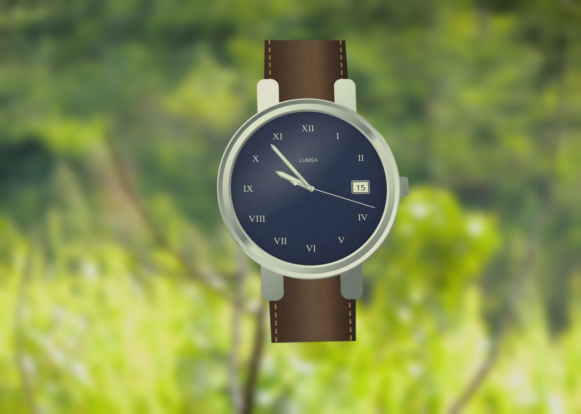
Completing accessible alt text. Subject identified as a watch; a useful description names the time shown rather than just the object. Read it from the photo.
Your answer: 9:53:18
